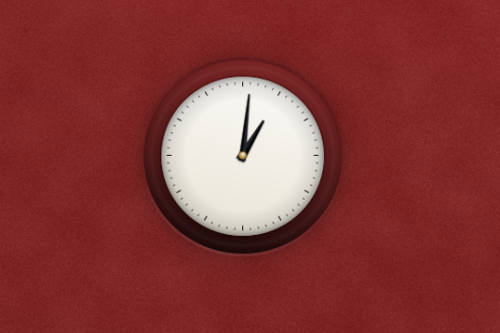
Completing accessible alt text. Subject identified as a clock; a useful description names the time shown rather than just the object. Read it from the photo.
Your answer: 1:01
